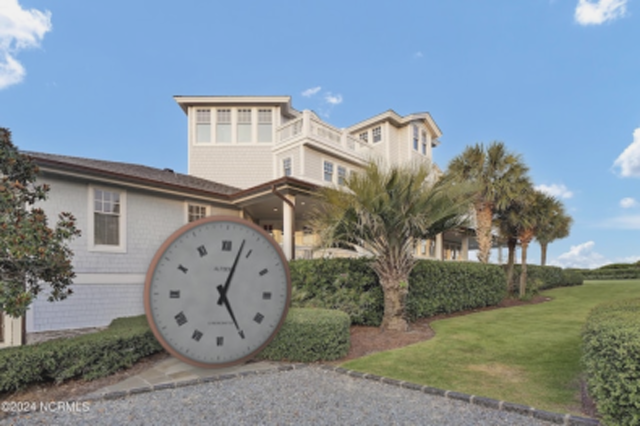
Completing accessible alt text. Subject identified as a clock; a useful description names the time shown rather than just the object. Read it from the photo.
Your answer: 5:03
